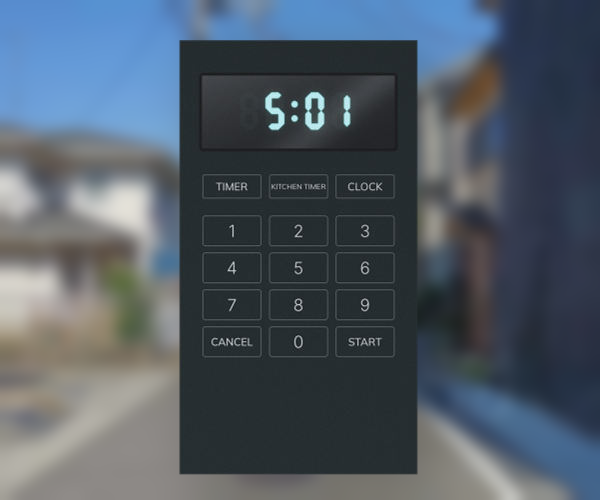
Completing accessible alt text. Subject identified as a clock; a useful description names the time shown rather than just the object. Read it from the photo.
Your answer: 5:01
